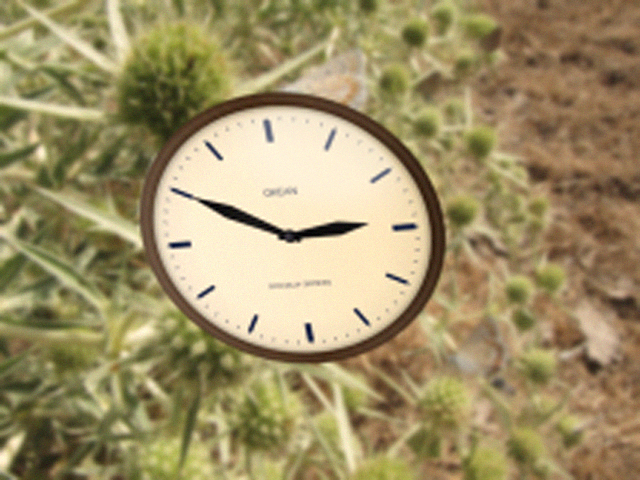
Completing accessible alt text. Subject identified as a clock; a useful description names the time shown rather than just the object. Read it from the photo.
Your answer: 2:50
